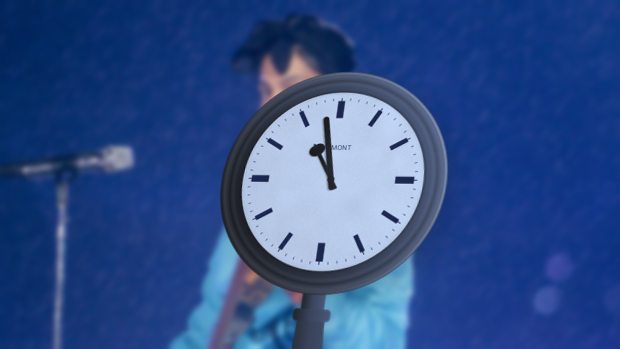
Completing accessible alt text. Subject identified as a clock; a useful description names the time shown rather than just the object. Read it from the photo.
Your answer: 10:58
